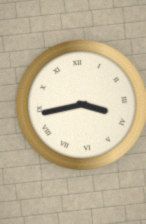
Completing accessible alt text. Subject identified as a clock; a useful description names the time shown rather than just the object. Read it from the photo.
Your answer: 3:44
